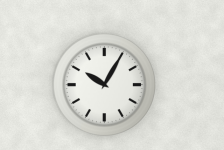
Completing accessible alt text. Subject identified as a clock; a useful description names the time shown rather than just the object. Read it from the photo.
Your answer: 10:05
